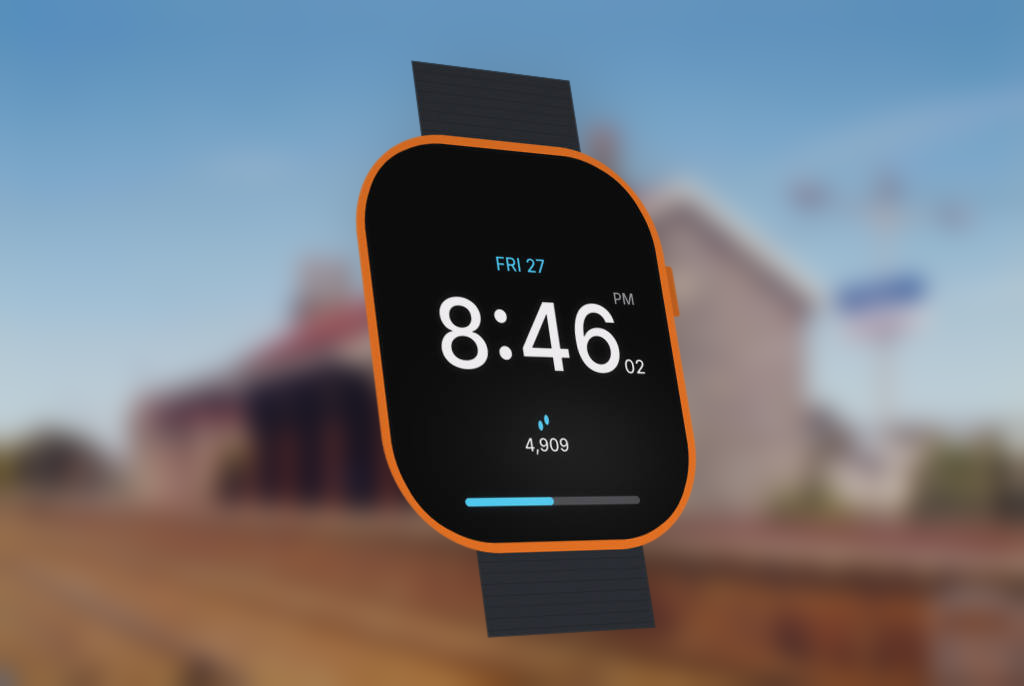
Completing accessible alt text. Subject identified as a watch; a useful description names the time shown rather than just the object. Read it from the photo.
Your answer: 8:46:02
